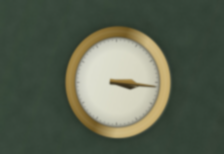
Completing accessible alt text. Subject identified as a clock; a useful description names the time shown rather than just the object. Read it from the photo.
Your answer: 3:16
